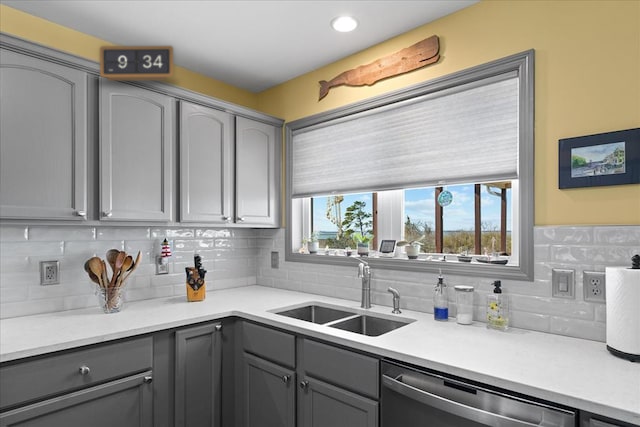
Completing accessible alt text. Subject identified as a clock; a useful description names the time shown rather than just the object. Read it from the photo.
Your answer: 9:34
